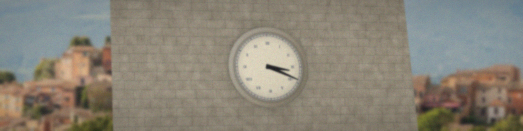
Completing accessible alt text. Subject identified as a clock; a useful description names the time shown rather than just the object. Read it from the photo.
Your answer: 3:19
